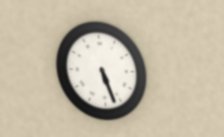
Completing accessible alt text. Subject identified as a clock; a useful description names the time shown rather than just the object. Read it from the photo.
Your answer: 5:27
